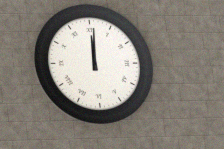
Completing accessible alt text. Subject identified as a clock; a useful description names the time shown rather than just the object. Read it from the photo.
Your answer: 12:01
